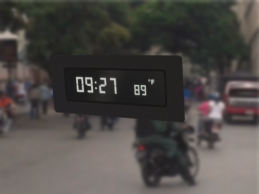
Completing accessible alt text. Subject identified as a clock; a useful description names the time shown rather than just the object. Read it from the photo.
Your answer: 9:27
